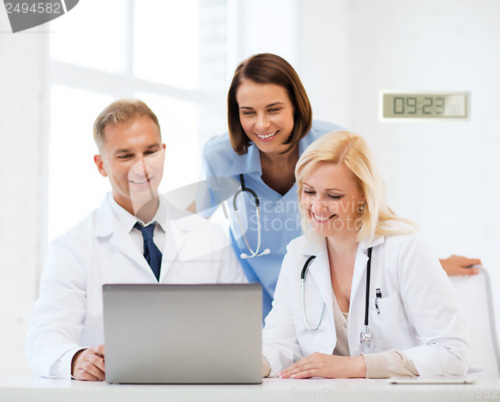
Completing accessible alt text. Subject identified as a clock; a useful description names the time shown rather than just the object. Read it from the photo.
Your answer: 9:23
